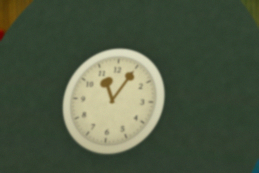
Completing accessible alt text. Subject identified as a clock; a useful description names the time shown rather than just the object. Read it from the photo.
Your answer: 11:05
